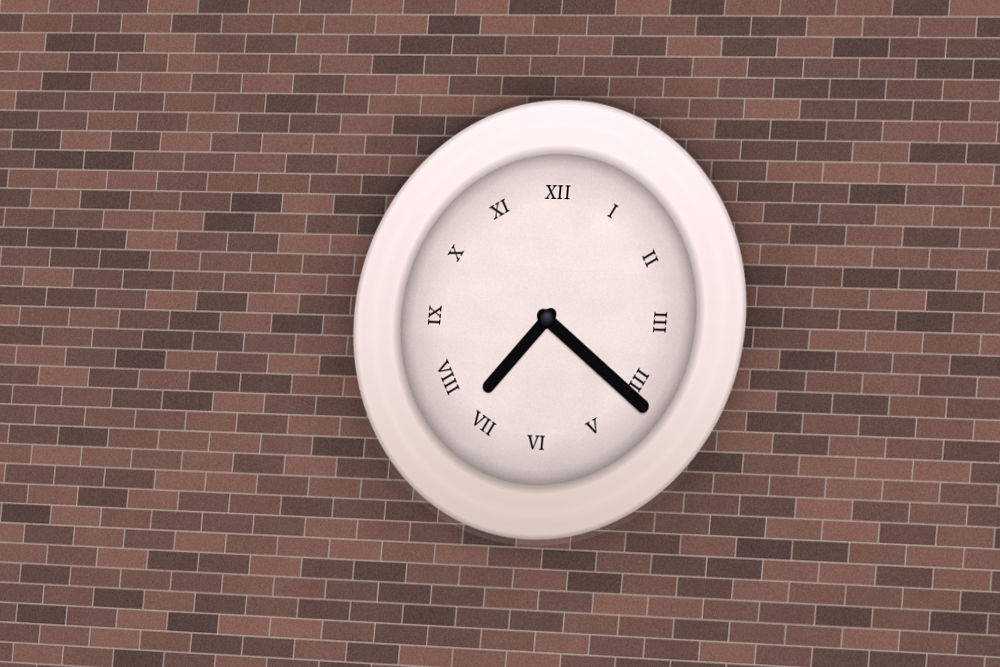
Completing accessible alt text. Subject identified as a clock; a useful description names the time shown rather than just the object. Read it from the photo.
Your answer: 7:21
